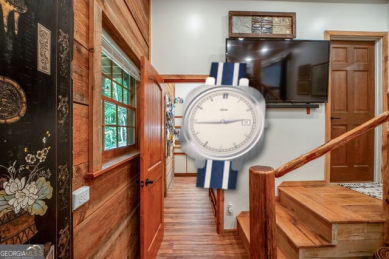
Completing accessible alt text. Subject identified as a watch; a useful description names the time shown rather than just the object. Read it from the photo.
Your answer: 2:44
